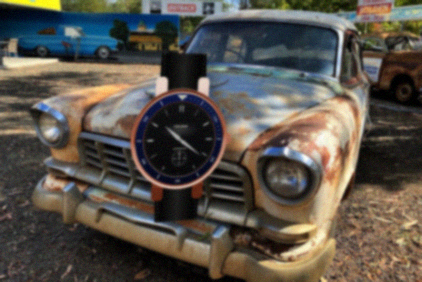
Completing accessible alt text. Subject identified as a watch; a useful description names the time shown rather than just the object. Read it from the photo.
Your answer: 10:21
